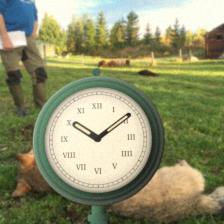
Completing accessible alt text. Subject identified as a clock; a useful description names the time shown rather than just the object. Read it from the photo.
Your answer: 10:09
